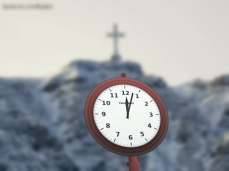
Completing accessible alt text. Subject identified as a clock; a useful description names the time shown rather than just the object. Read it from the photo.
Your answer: 12:03
